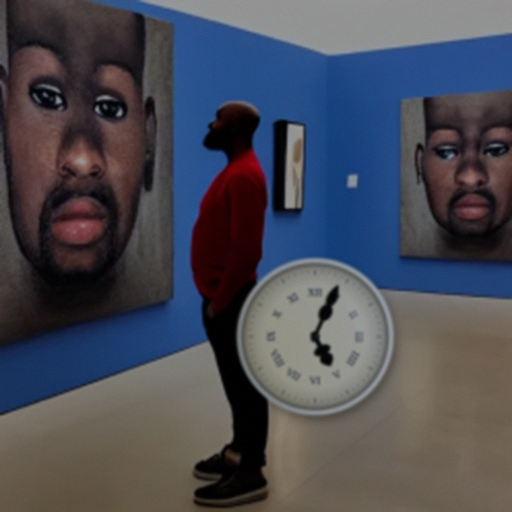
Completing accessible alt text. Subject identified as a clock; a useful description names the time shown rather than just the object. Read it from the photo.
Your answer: 5:04
